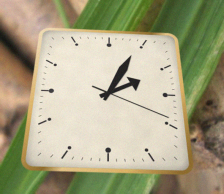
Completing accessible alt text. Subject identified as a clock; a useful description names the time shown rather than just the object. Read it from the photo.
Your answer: 2:04:19
